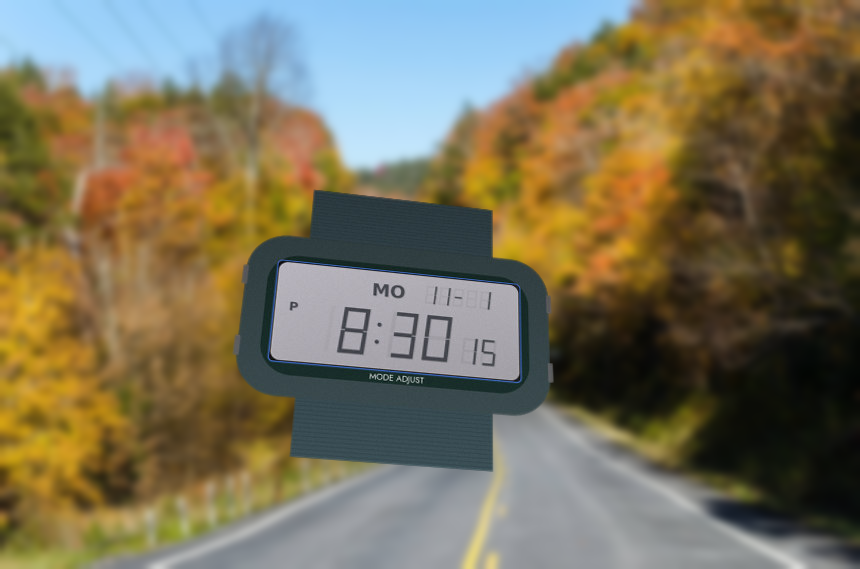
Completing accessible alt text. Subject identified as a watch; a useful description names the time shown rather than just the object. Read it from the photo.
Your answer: 8:30:15
